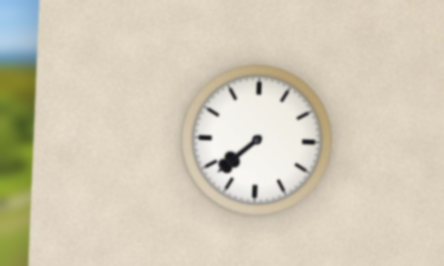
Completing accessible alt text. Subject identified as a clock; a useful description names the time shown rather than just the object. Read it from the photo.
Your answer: 7:38
